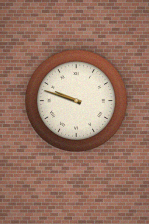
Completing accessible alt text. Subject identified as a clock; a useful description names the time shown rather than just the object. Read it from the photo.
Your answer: 9:48
